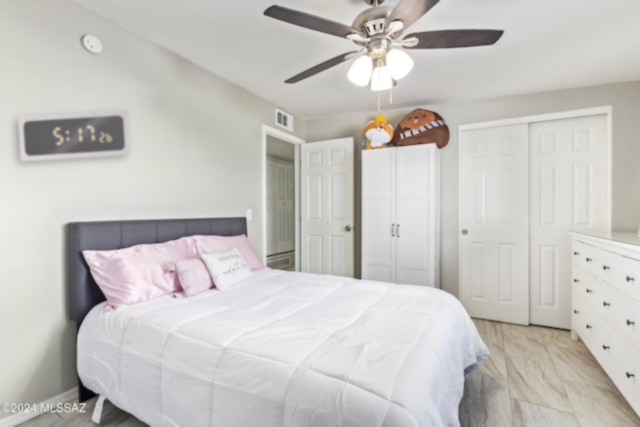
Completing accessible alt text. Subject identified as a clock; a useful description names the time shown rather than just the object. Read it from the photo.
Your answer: 5:17
